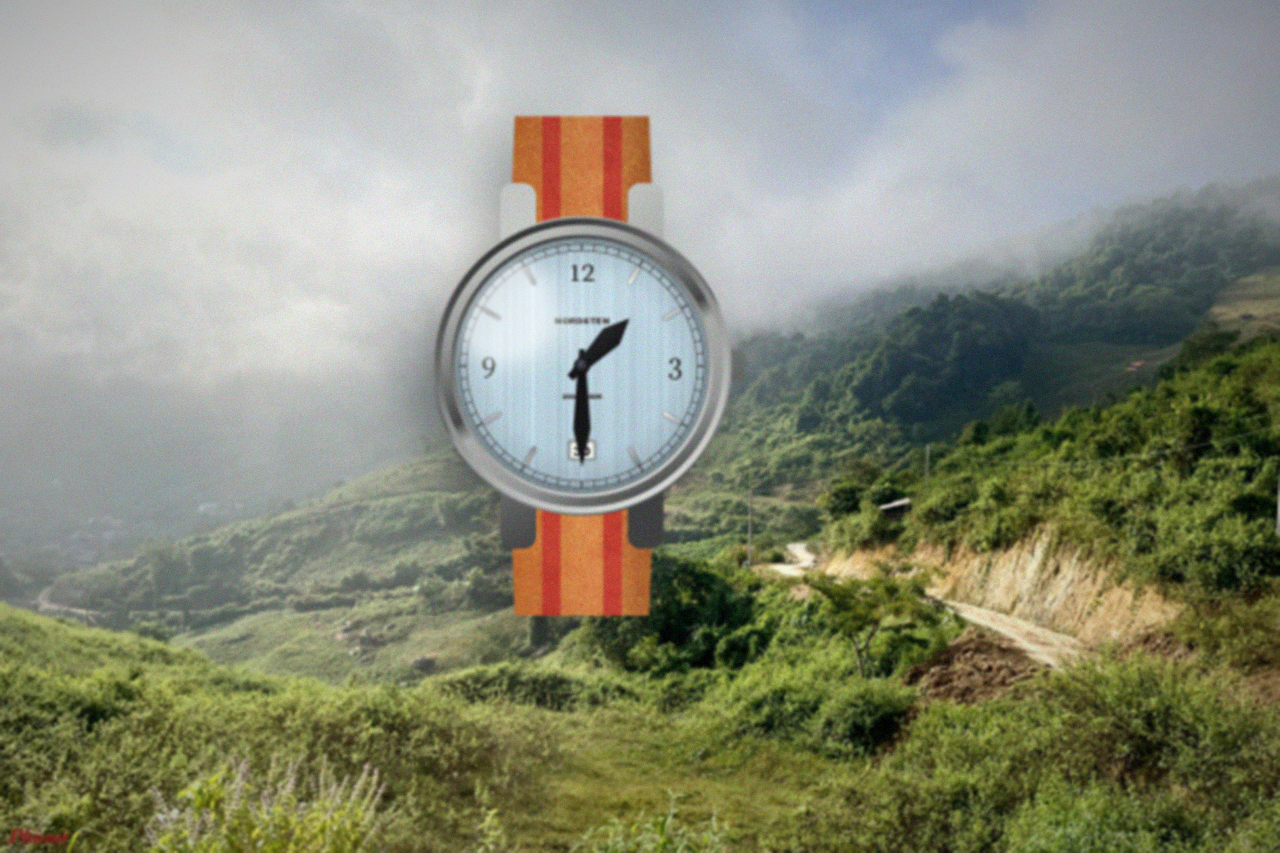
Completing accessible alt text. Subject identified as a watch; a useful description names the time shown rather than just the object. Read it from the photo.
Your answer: 1:30
